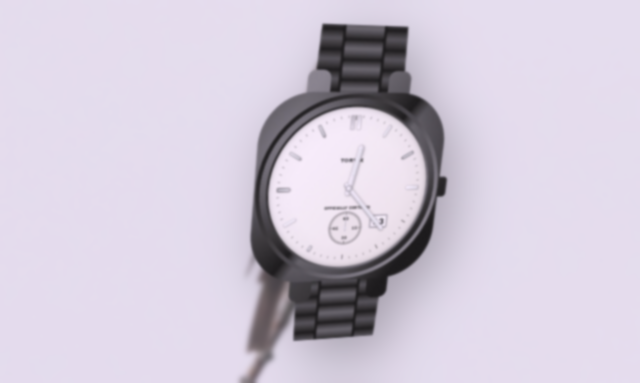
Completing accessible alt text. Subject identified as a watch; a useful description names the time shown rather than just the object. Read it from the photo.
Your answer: 12:23
